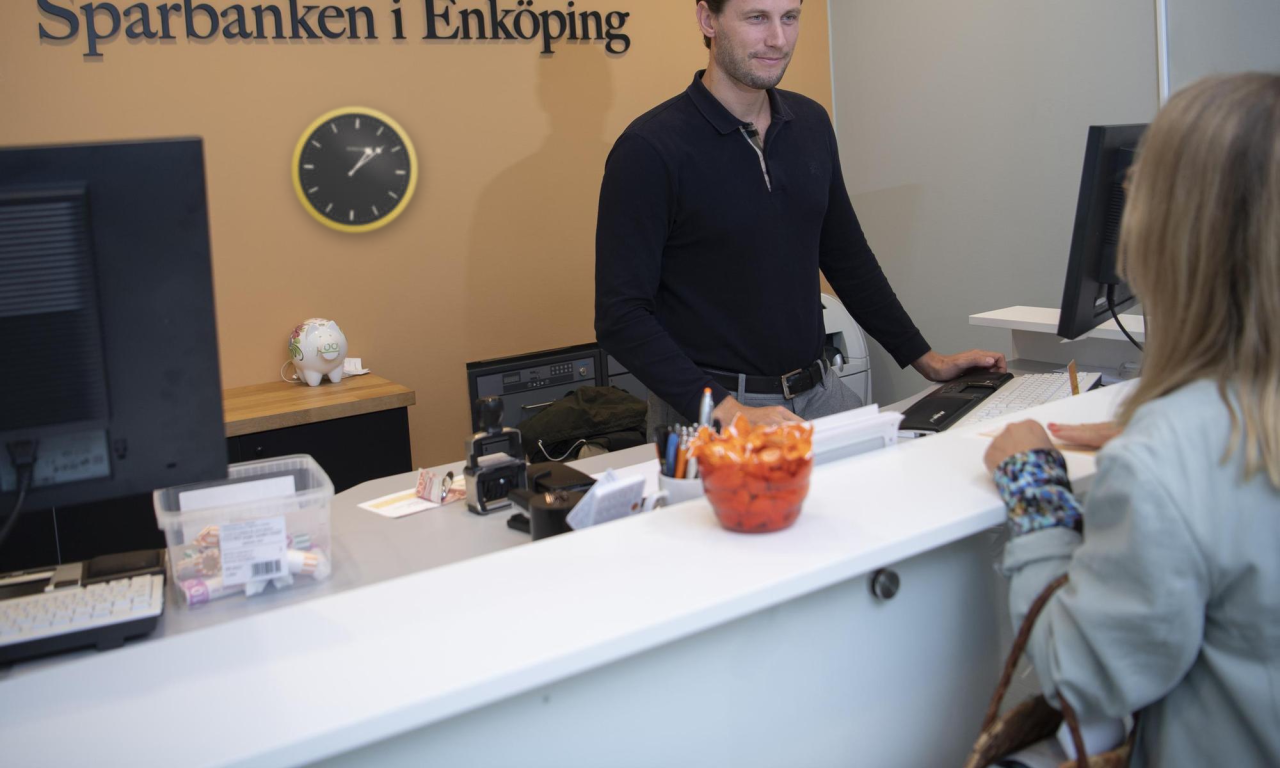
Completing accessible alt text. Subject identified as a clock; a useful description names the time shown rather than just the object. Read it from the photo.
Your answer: 1:08
